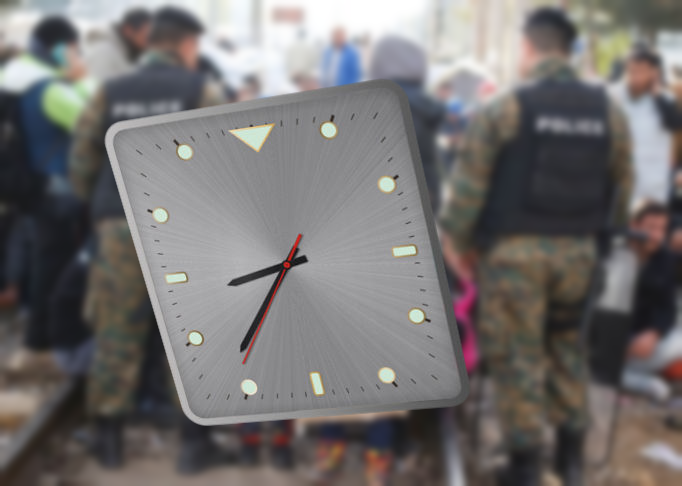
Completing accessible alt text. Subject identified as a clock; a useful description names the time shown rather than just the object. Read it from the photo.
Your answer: 8:36:36
